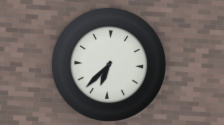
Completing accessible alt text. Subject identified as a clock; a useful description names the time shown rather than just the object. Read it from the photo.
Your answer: 6:37
